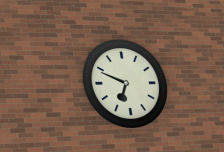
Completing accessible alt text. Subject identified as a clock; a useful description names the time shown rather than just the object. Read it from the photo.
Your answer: 6:49
